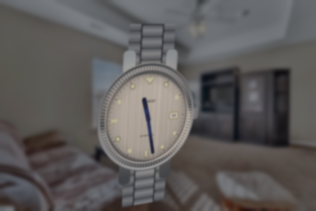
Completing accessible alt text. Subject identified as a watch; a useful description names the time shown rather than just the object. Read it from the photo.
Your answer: 11:28
